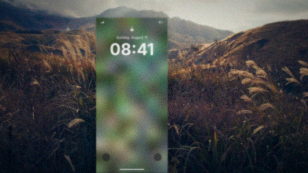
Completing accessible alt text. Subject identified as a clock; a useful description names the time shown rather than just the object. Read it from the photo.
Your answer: 8:41
